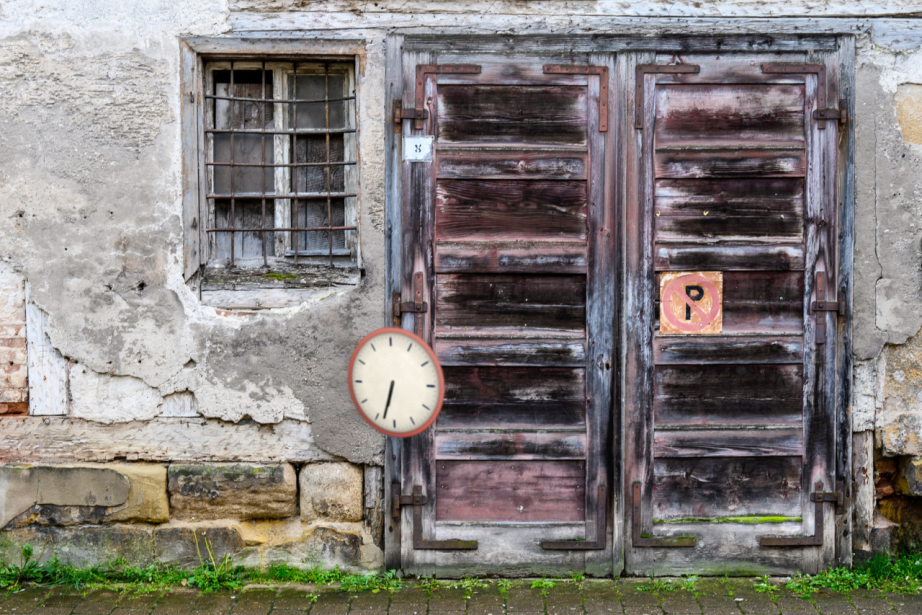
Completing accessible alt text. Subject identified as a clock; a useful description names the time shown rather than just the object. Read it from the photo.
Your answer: 6:33
